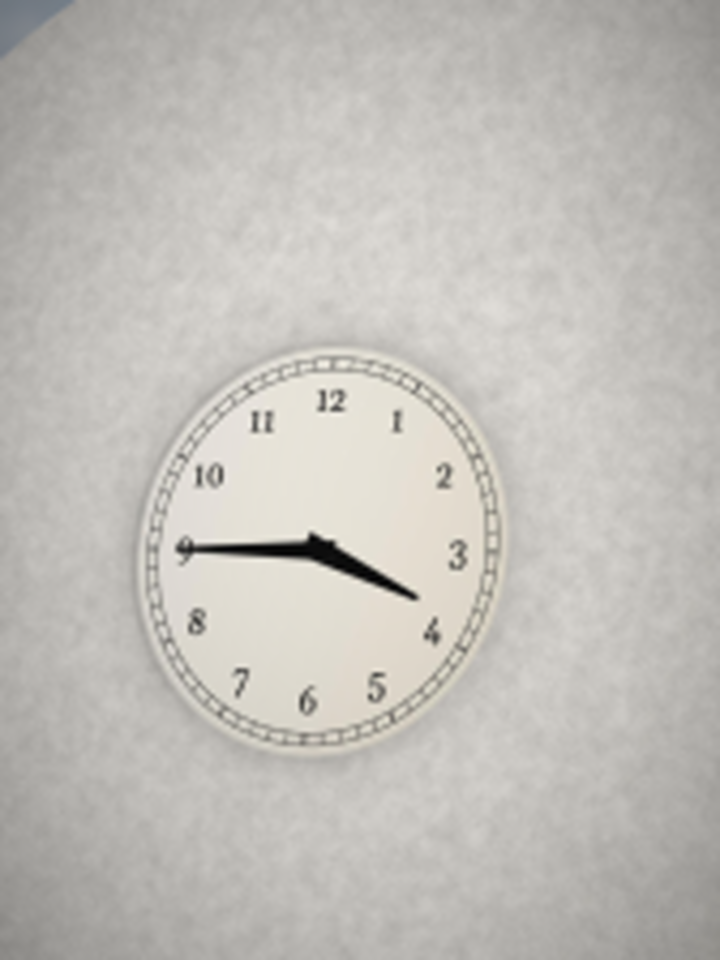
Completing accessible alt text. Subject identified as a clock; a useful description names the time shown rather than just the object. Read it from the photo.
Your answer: 3:45
